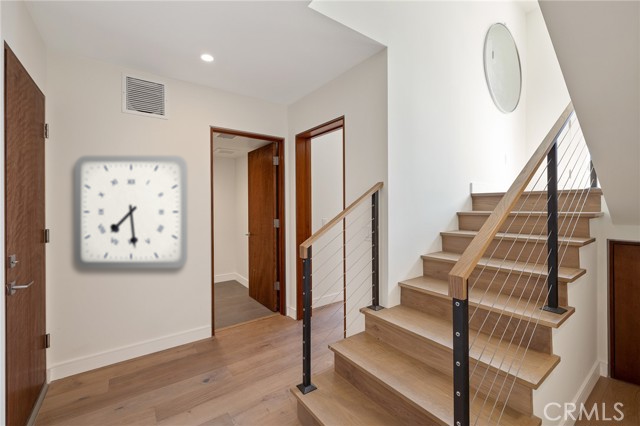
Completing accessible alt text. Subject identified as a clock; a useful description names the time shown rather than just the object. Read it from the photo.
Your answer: 7:29
